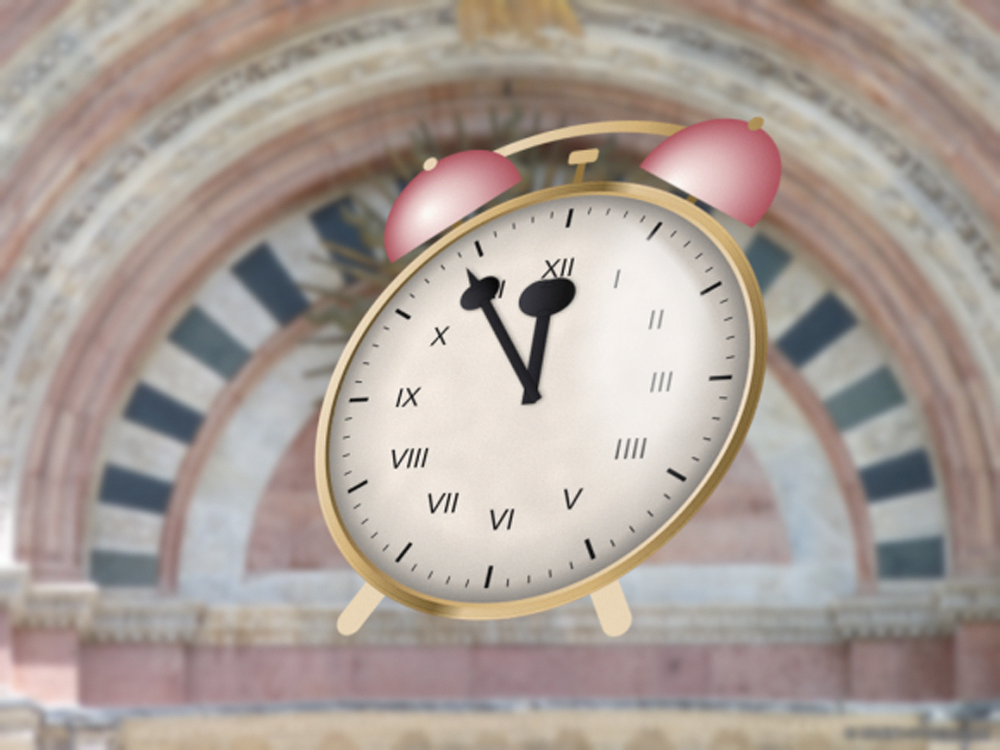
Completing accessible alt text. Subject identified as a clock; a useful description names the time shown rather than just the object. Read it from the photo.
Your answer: 11:54
